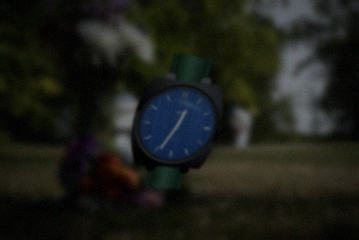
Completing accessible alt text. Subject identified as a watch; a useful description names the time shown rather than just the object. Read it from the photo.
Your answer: 12:34
